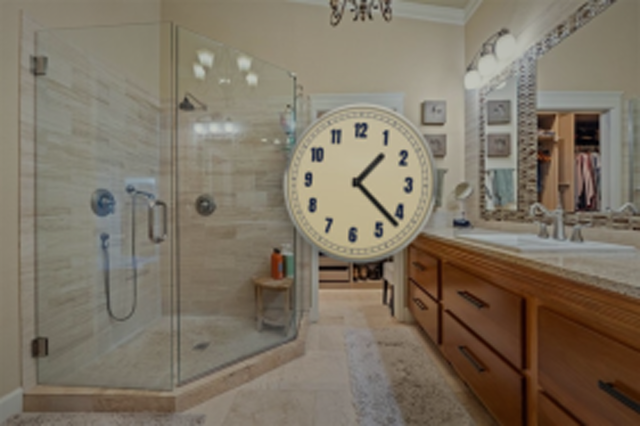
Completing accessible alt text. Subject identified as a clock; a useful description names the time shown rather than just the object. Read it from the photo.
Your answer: 1:22
